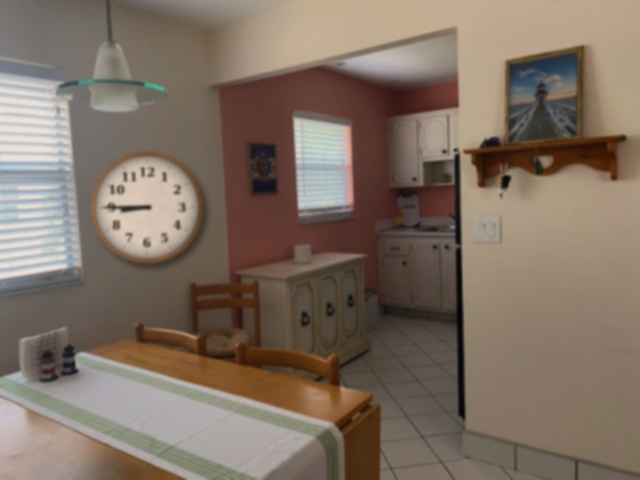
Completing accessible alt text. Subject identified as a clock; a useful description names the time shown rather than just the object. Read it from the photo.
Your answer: 8:45
